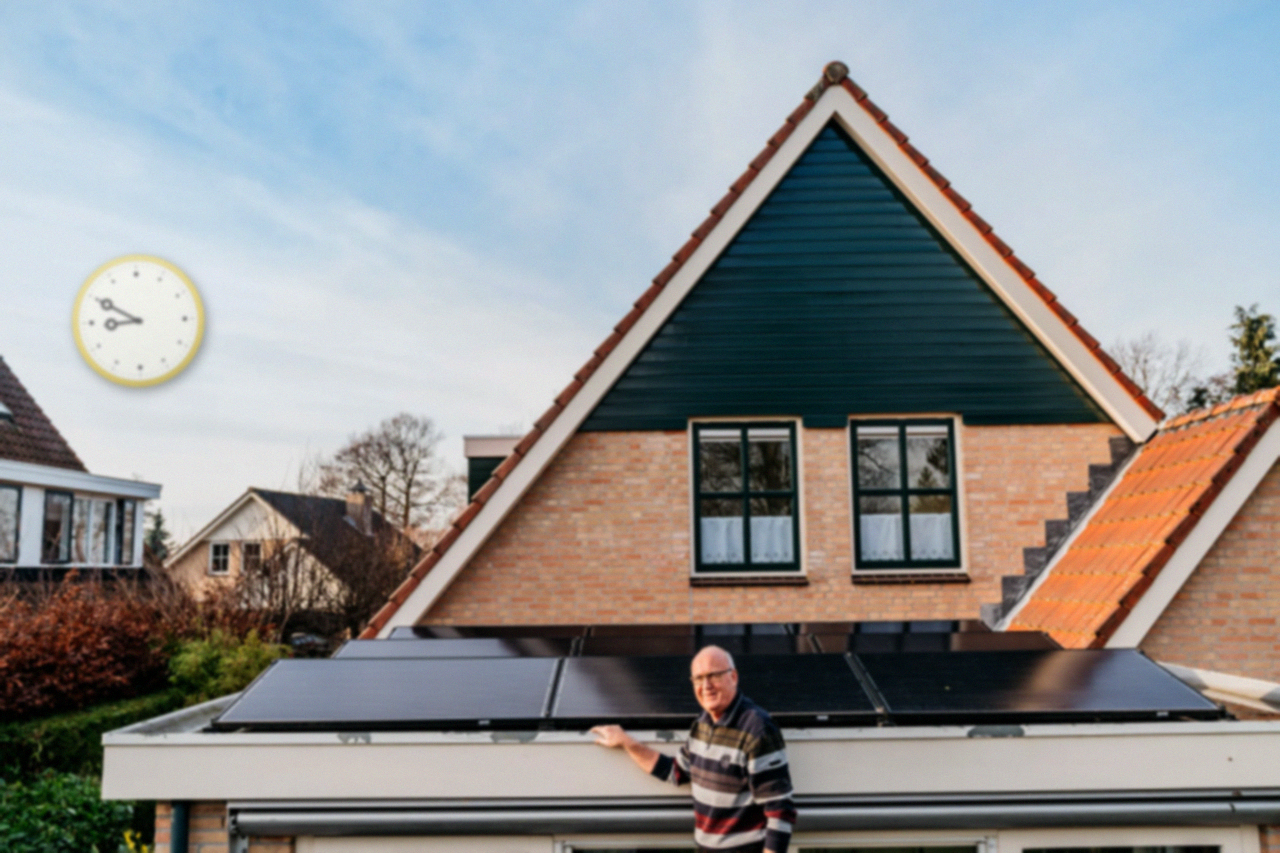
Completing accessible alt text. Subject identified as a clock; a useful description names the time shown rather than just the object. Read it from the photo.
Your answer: 8:50
